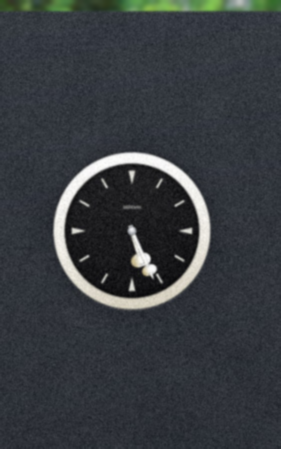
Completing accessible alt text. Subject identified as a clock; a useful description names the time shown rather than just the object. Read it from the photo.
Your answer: 5:26
